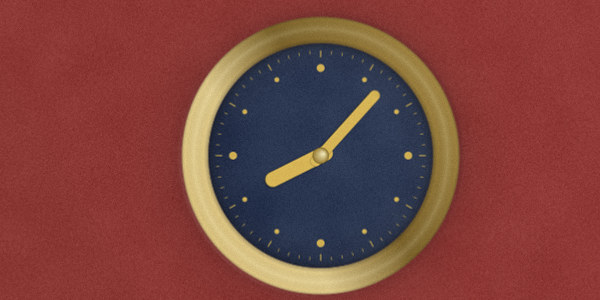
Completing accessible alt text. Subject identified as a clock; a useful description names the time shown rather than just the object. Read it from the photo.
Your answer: 8:07
